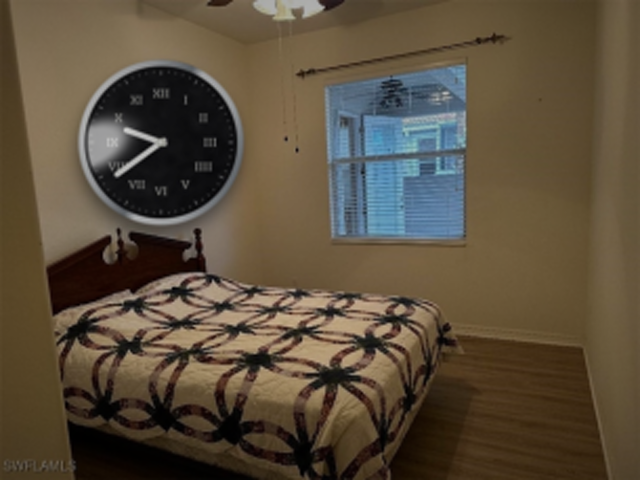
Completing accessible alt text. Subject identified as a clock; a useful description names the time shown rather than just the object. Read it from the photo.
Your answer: 9:39
